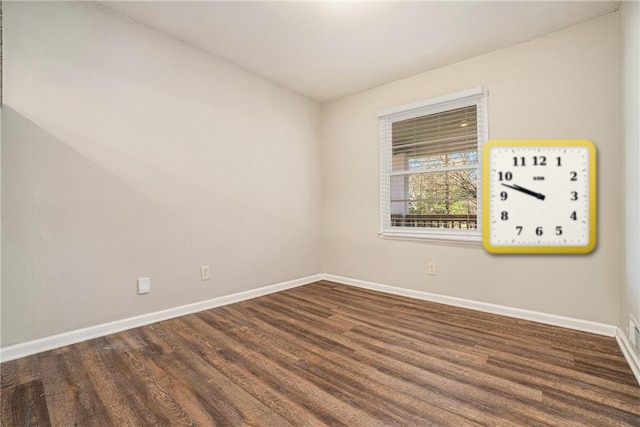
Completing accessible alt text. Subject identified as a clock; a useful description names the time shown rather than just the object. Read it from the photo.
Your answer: 9:48
